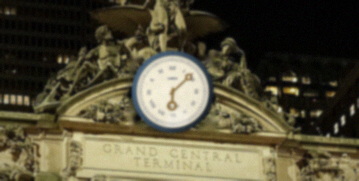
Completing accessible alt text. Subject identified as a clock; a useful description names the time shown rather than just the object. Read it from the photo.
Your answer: 6:08
